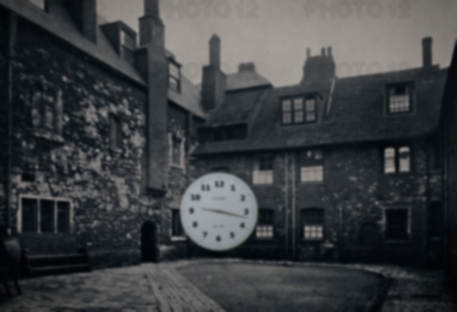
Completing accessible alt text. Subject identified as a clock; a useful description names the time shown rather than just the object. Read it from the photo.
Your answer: 9:17
